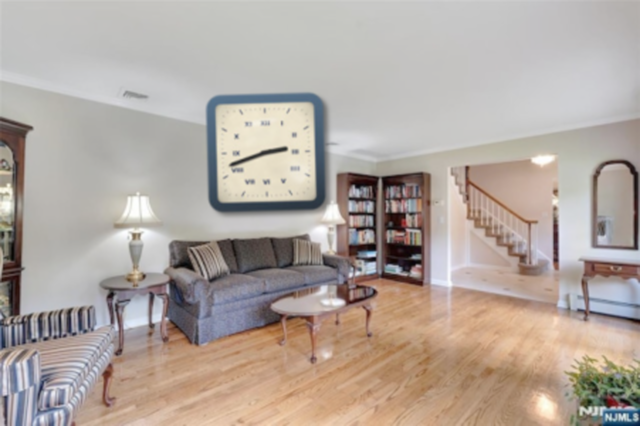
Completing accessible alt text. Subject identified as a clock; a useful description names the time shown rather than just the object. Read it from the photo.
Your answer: 2:42
